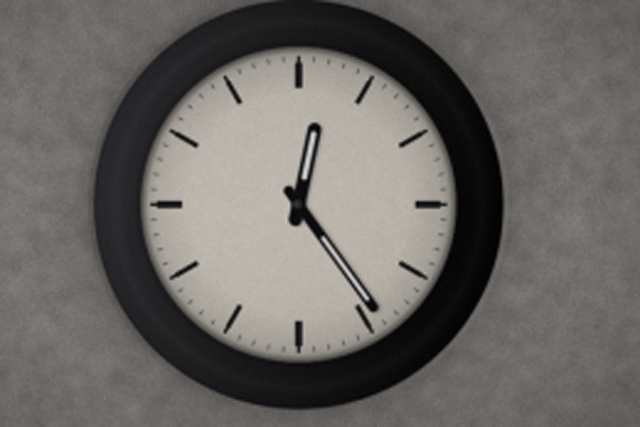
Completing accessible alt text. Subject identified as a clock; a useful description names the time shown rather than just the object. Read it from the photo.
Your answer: 12:24
